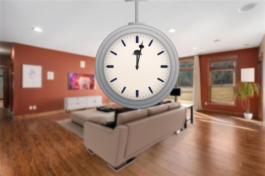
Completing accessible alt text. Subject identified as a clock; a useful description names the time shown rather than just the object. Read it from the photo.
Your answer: 12:02
